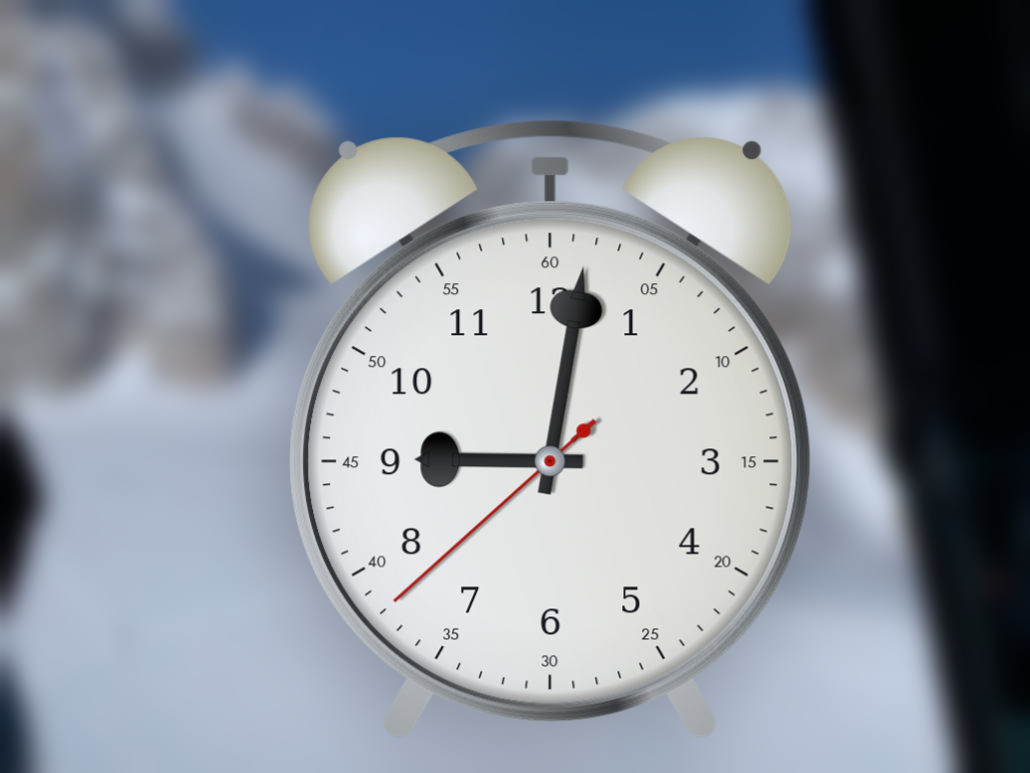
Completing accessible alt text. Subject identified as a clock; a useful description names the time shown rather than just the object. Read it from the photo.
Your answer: 9:01:38
